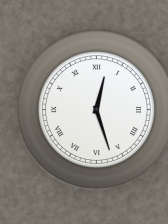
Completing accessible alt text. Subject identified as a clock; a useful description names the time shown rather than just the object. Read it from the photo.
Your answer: 12:27
